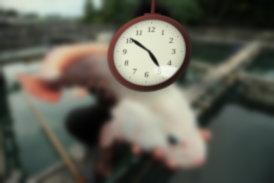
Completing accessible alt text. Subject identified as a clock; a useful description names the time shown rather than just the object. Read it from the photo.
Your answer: 4:51
